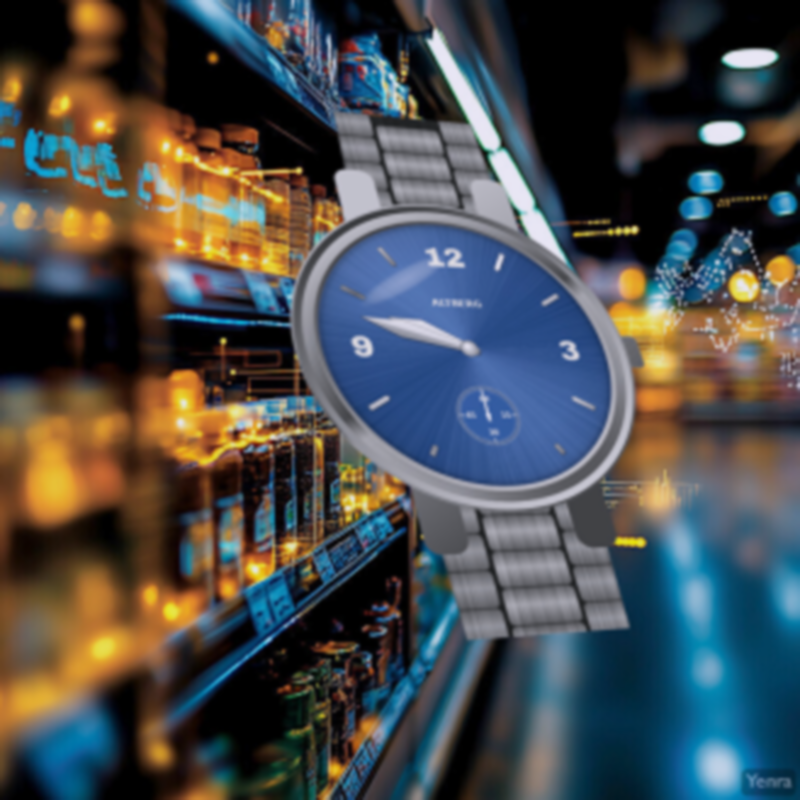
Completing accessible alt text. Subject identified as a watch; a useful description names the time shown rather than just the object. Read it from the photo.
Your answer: 9:48
